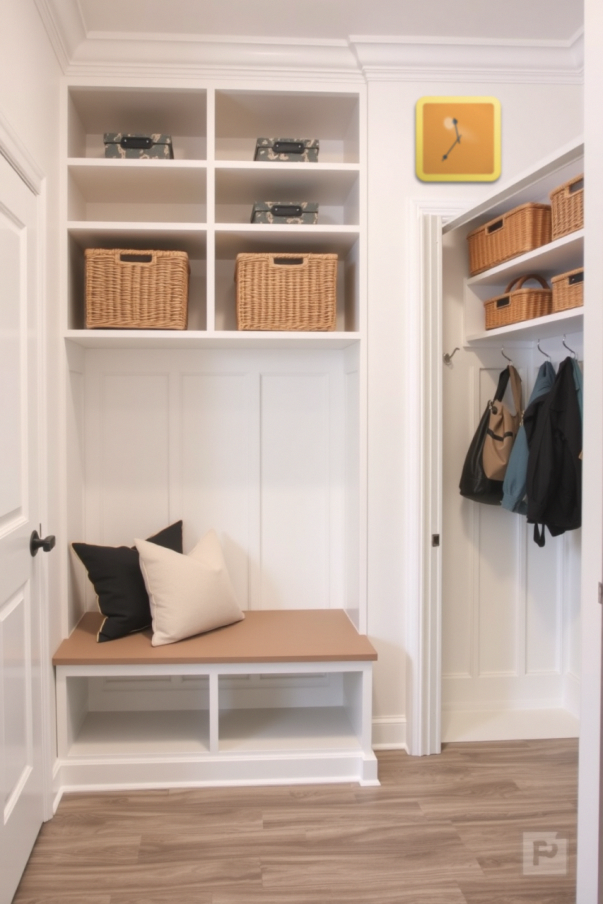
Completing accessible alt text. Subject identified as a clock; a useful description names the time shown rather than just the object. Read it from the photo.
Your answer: 11:36
